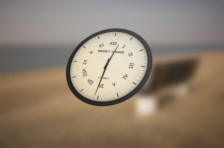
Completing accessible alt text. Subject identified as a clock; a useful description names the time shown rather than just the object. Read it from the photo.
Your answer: 12:31
